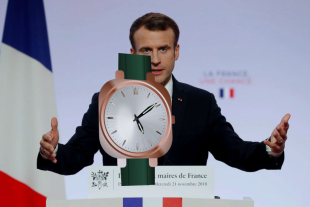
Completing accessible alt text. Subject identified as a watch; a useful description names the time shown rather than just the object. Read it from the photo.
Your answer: 5:09
